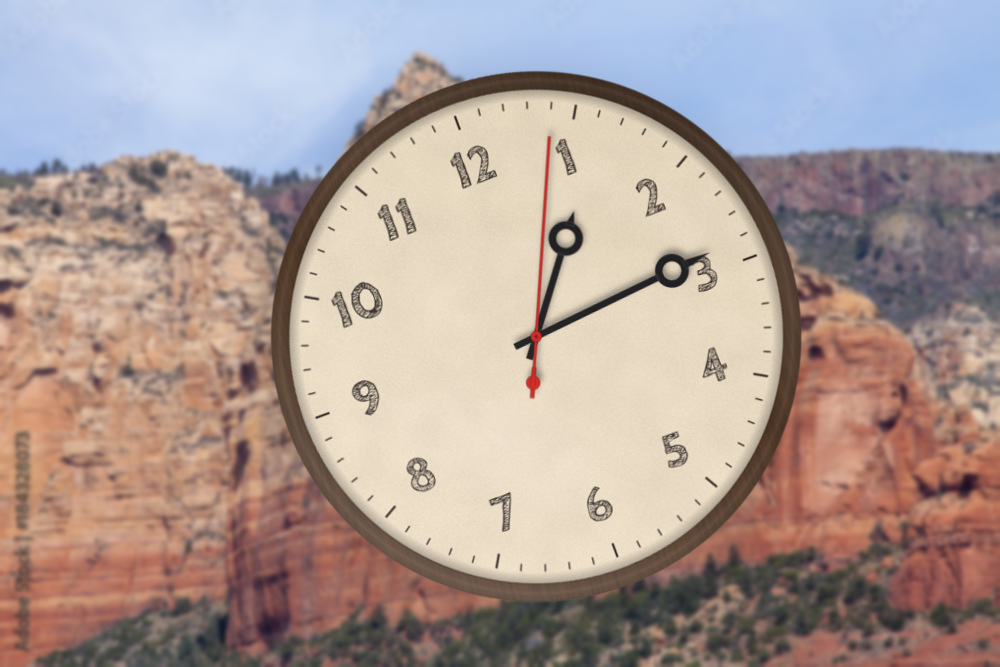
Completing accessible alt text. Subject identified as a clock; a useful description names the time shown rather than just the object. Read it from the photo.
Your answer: 1:14:04
